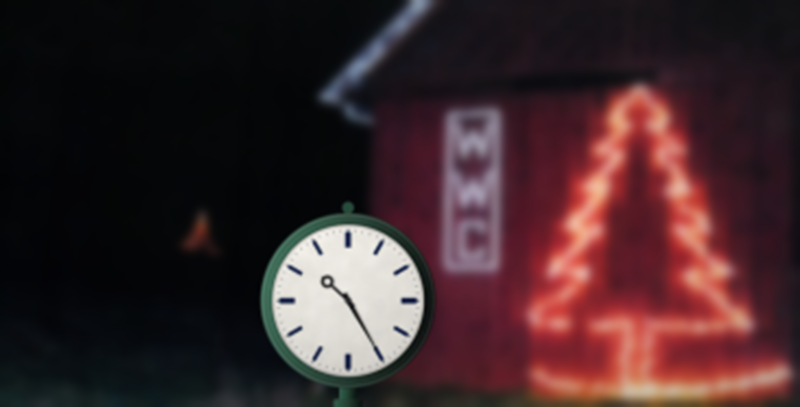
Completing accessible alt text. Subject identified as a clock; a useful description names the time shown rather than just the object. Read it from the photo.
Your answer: 10:25
